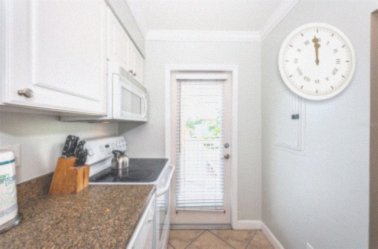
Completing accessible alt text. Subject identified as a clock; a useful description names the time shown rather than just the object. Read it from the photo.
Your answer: 11:59
